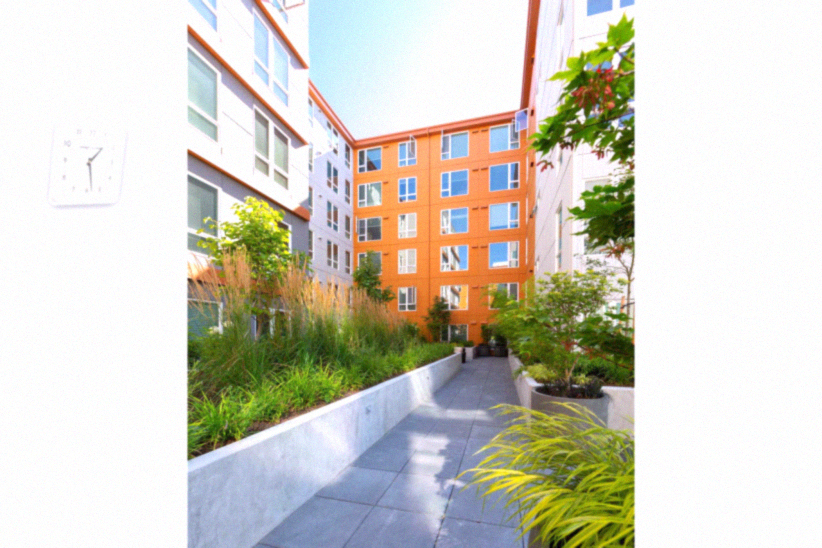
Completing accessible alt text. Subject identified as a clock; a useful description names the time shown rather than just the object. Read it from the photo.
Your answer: 1:28
